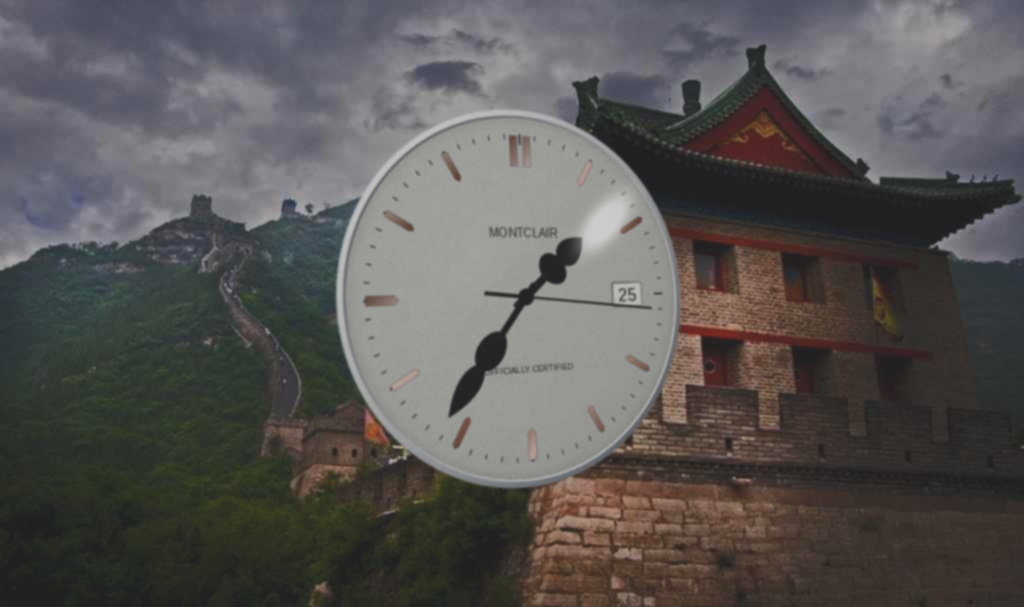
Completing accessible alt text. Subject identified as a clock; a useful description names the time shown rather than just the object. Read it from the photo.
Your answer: 1:36:16
